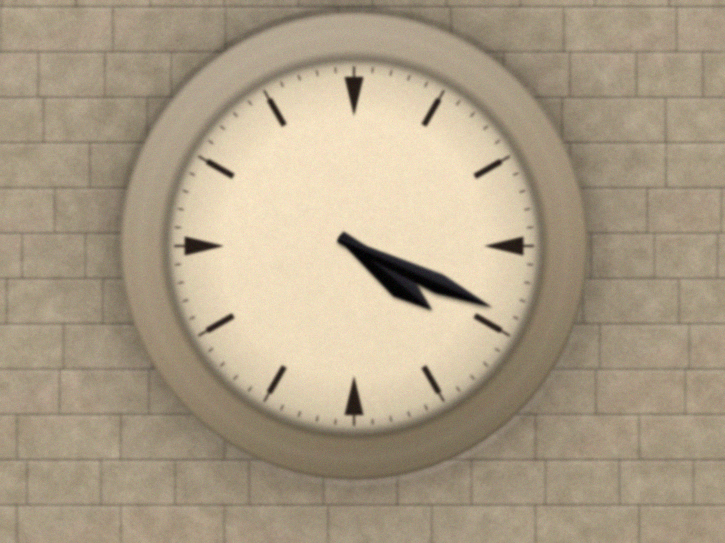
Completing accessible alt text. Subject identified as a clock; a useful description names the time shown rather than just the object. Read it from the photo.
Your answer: 4:19
